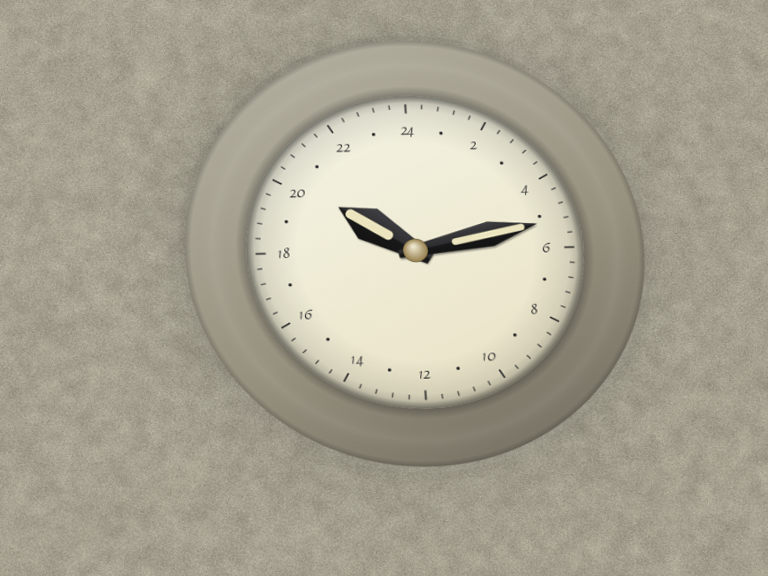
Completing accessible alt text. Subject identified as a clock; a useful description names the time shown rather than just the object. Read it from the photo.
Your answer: 20:13
